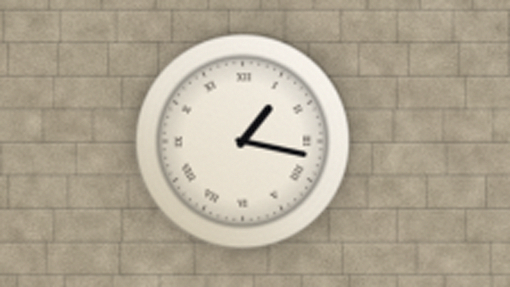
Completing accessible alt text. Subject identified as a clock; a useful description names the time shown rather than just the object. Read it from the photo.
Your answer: 1:17
